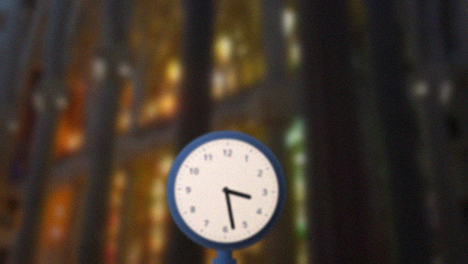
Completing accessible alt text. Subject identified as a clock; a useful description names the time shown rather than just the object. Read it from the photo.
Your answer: 3:28
